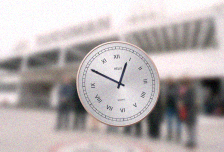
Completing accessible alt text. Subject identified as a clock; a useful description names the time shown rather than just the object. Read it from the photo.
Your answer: 12:50
